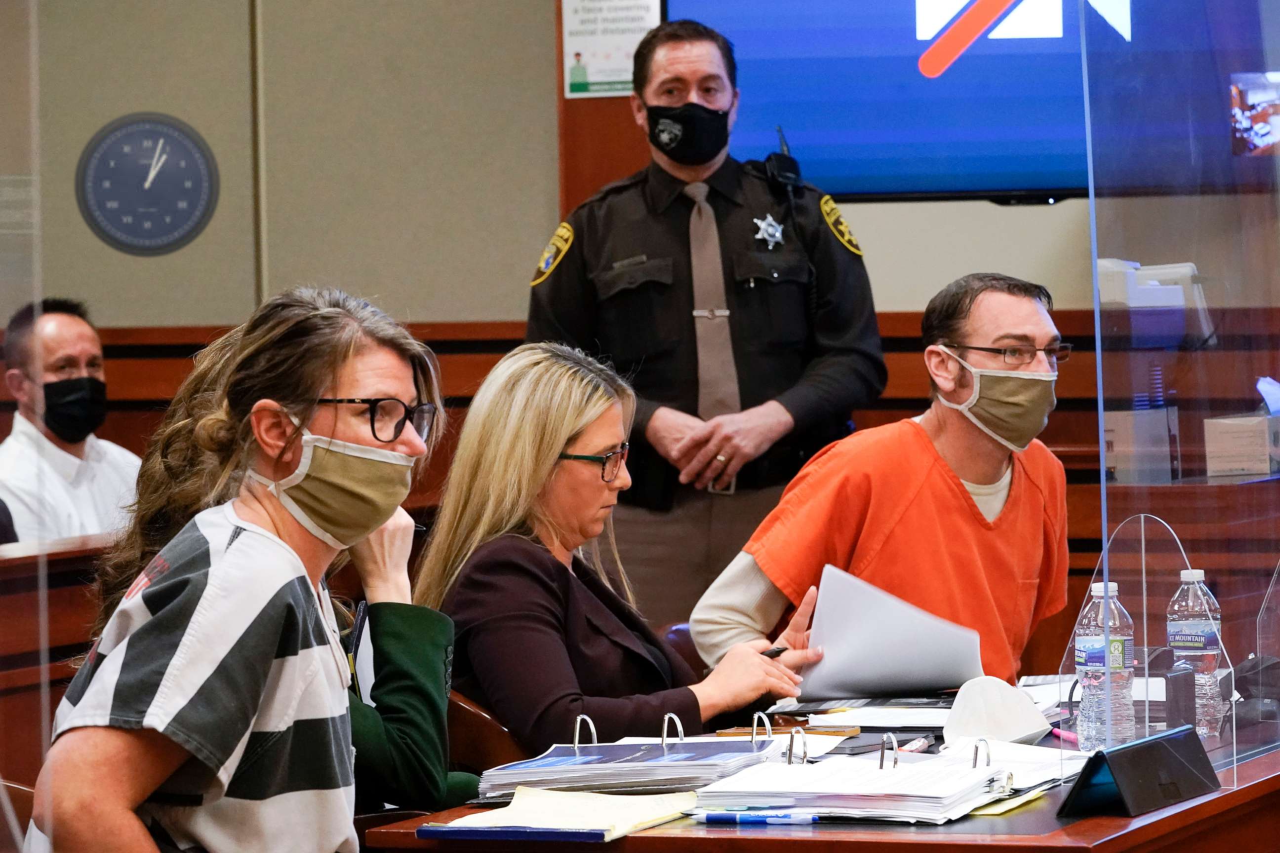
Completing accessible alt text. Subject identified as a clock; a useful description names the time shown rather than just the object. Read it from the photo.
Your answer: 1:03
